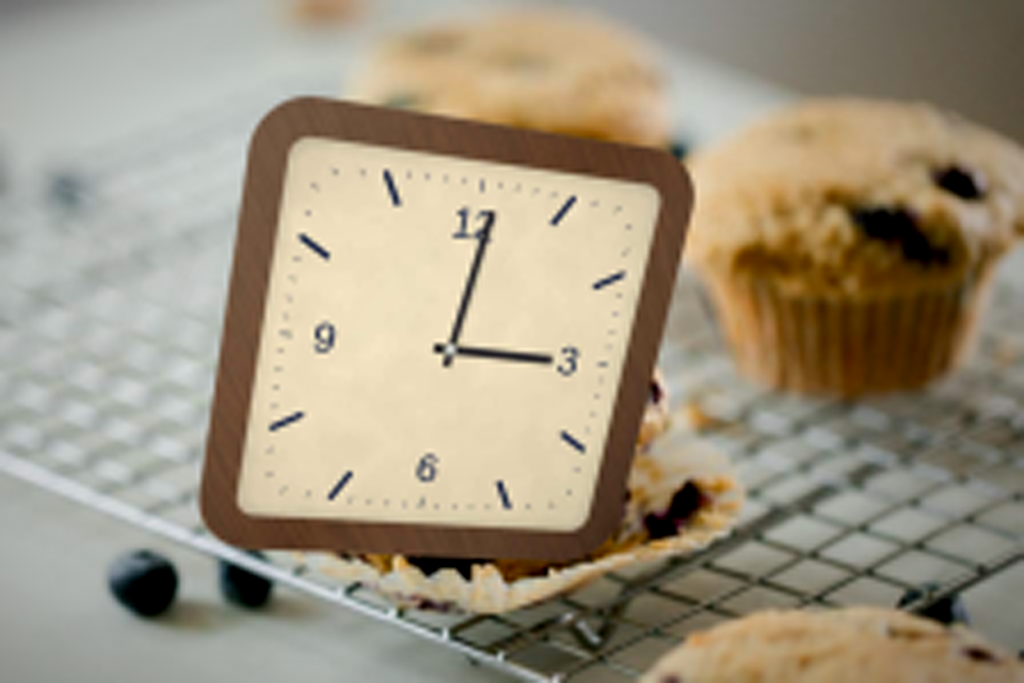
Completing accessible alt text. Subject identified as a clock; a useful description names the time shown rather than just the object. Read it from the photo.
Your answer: 3:01
